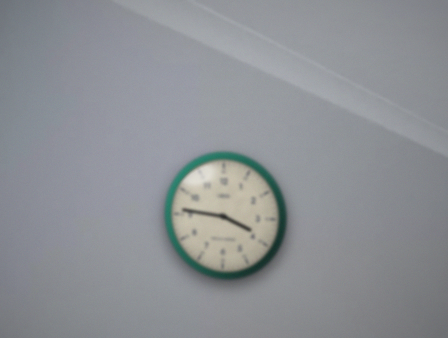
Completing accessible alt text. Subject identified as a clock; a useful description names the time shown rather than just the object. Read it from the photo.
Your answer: 3:46
